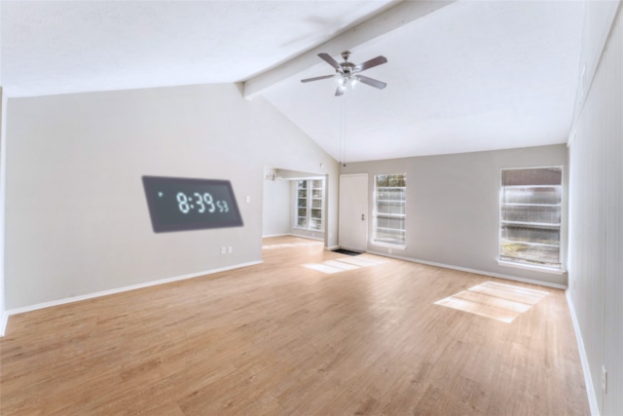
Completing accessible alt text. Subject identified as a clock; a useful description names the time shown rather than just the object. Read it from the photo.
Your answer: 8:39
